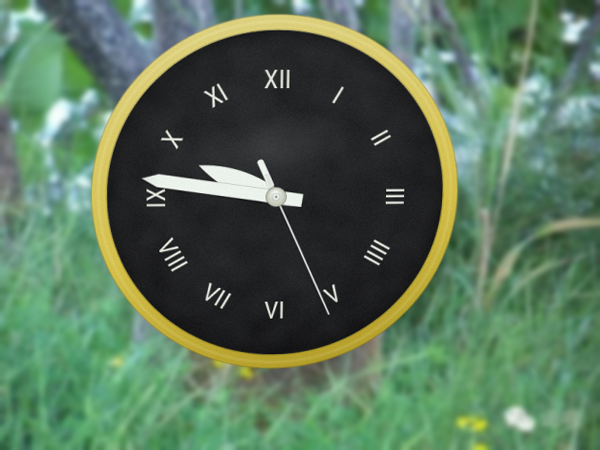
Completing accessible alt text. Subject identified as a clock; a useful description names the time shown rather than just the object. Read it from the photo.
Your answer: 9:46:26
